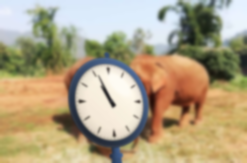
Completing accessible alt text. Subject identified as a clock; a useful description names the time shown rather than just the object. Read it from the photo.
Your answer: 10:56
